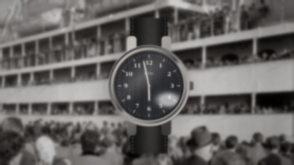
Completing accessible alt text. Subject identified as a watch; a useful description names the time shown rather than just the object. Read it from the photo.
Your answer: 5:58
